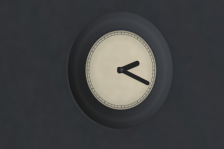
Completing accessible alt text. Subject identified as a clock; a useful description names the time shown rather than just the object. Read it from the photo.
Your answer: 2:19
